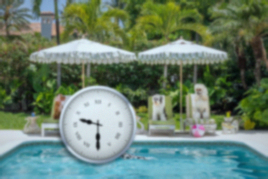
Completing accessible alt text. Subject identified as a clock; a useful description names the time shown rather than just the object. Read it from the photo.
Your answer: 9:30
